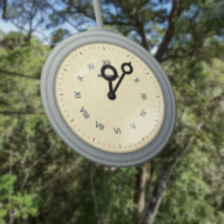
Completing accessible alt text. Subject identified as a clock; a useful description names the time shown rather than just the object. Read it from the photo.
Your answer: 12:06
